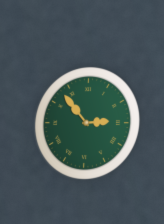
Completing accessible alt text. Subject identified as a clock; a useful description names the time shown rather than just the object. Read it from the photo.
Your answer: 2:53
